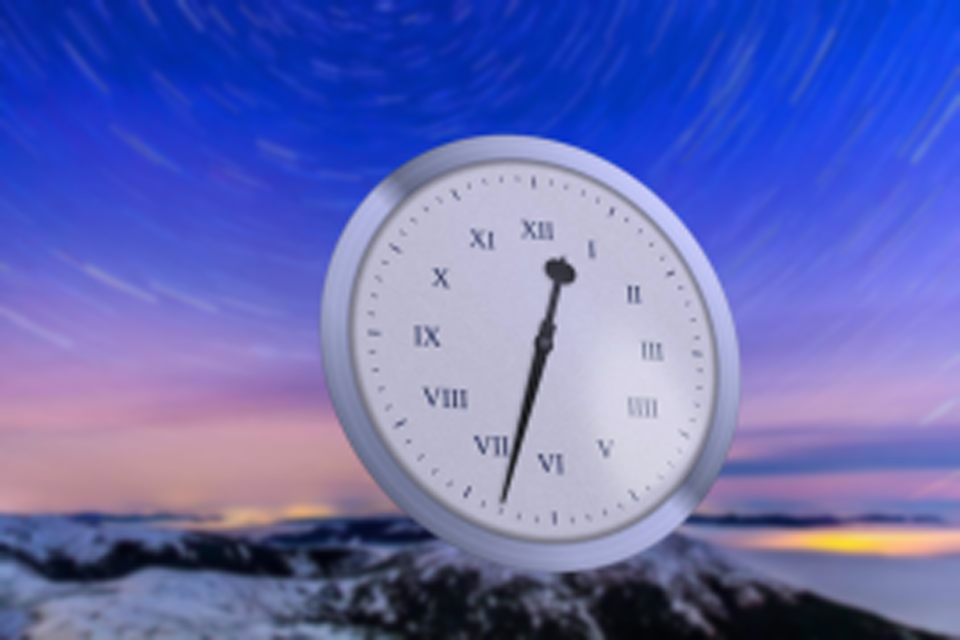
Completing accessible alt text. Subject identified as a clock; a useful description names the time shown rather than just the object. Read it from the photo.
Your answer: 12:33
